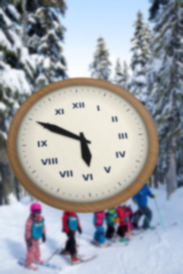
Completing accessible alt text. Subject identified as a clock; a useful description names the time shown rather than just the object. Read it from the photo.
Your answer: 5:50
